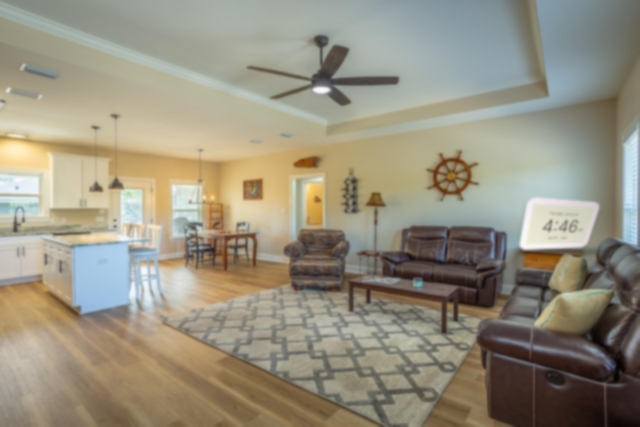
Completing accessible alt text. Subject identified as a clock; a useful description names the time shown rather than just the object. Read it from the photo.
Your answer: 4:46
